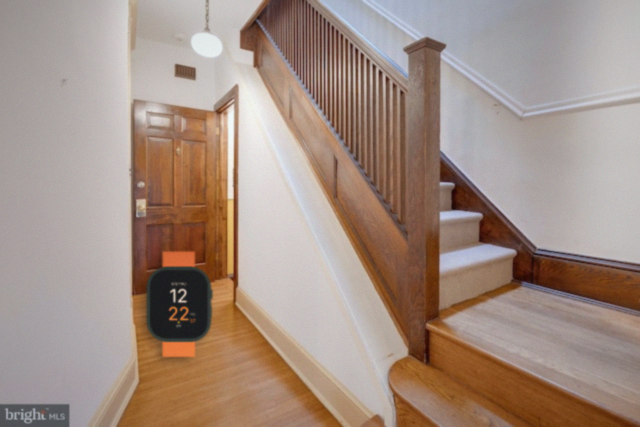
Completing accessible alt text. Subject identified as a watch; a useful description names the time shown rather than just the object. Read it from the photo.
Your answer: 12:22
